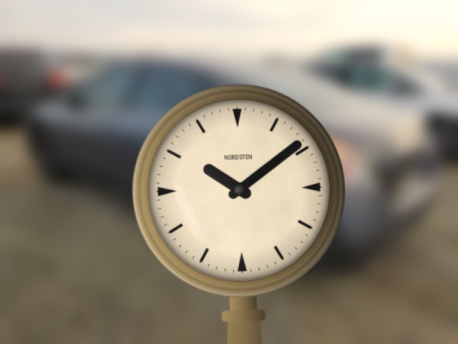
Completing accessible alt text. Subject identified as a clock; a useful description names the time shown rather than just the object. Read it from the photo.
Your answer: 10:09
